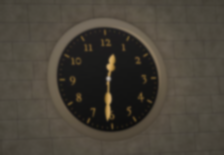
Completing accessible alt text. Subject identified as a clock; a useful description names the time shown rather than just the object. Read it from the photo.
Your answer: 12:31
